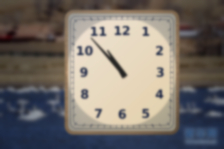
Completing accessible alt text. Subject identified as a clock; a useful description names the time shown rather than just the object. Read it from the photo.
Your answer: 10:53
